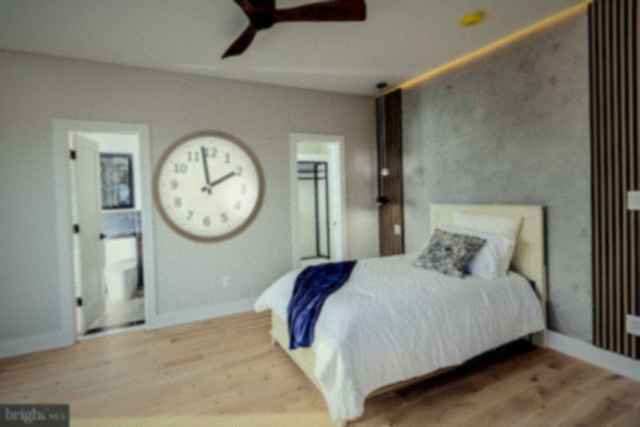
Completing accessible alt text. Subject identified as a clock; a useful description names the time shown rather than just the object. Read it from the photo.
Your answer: 1:58
